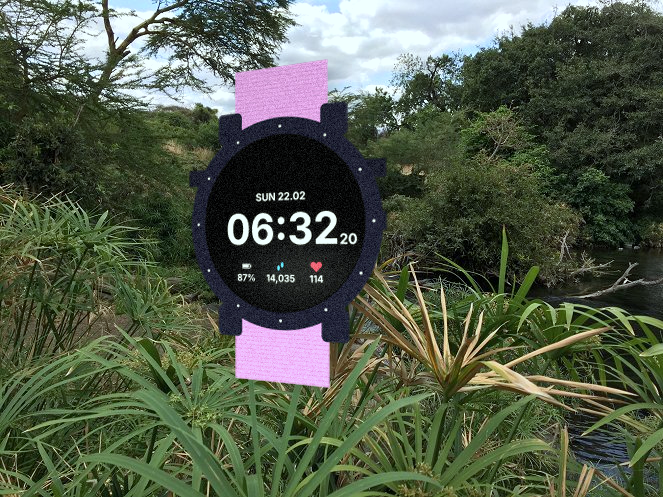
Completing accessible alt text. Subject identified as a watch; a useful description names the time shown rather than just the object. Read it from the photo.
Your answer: 6:32:20
